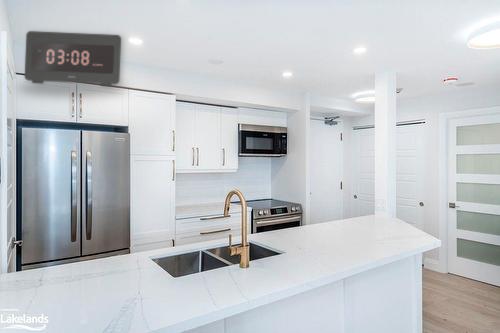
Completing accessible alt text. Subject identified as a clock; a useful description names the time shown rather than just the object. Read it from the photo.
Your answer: 3:08
